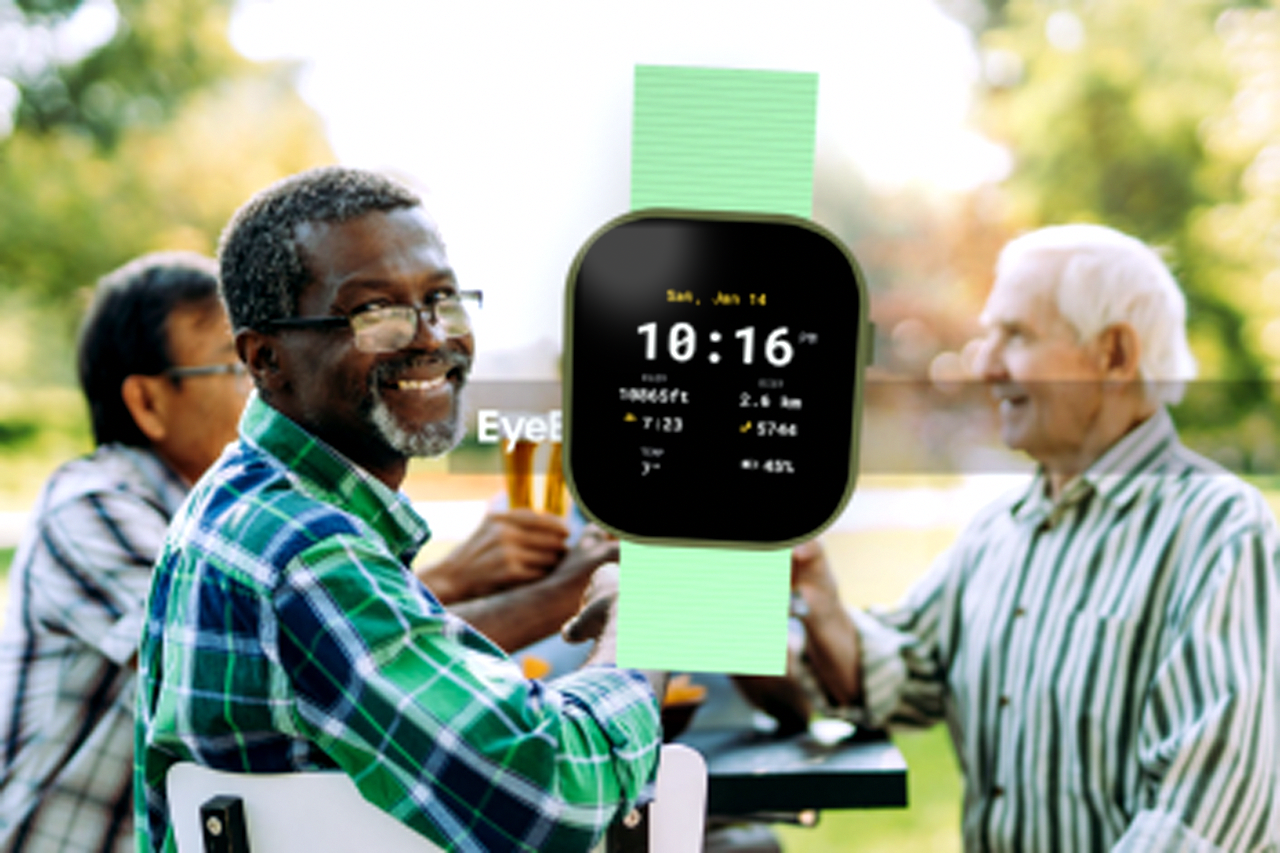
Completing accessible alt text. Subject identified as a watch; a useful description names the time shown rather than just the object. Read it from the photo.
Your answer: 10:16
